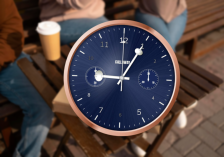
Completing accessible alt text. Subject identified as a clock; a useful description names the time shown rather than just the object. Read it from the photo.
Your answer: 9:05
